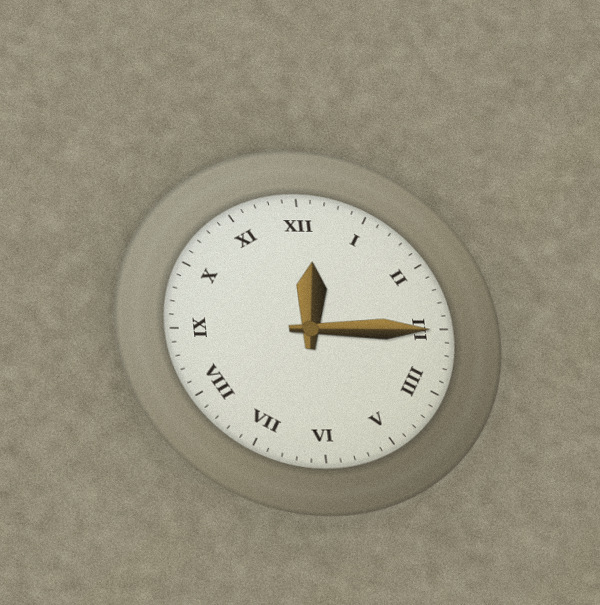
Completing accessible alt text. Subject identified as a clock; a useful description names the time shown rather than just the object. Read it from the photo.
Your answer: 12:15
